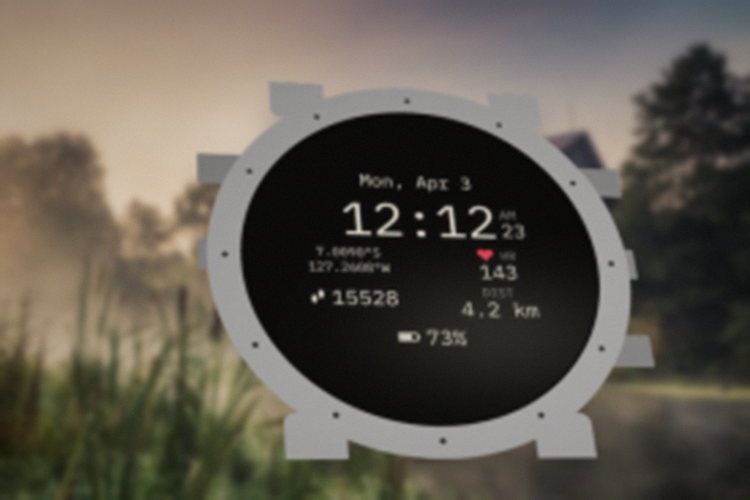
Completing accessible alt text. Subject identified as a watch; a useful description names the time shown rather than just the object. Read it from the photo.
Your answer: 12:12
